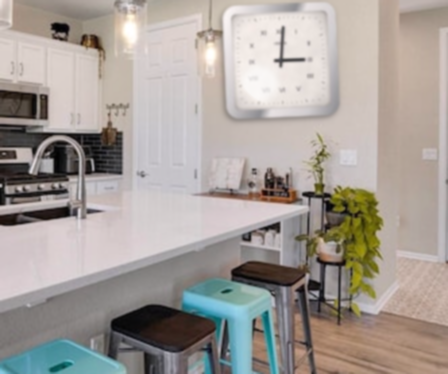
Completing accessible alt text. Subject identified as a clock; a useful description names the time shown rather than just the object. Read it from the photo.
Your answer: 3:01
